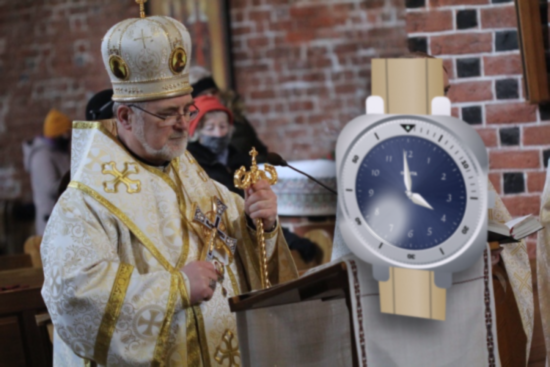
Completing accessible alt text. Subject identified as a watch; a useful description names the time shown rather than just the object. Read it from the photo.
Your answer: 3:59
